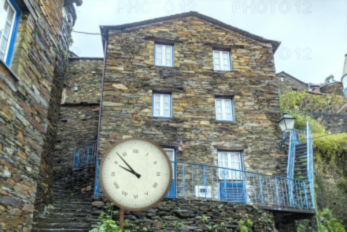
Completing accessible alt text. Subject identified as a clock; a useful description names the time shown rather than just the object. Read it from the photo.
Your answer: 9:53
